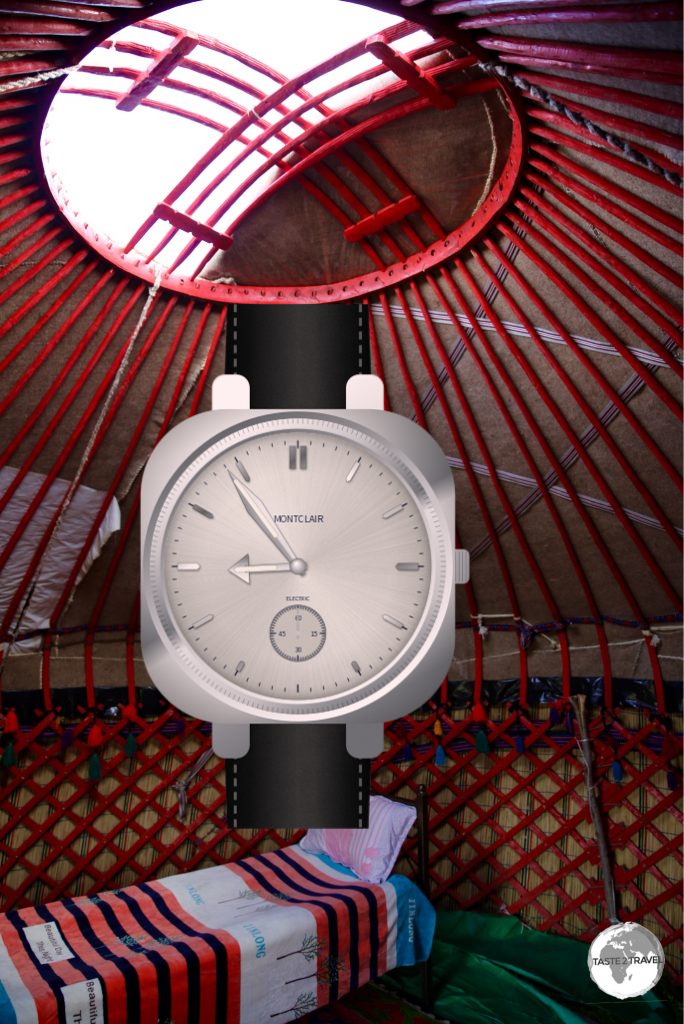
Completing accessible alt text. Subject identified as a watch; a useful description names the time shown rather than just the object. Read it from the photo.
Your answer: 8:54
